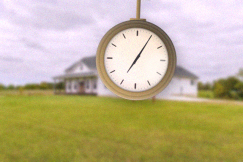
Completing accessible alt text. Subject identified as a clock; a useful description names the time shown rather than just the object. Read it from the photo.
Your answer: 7:05
